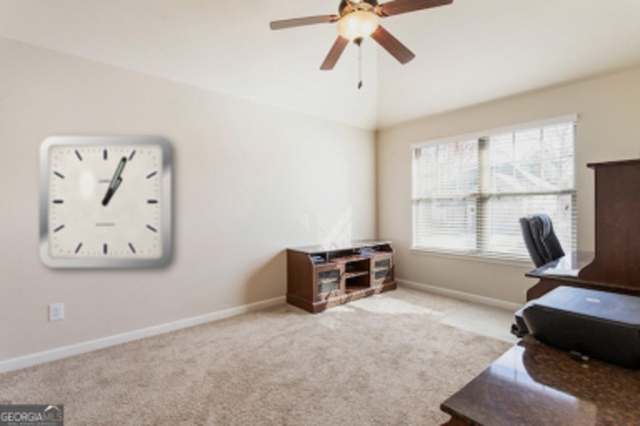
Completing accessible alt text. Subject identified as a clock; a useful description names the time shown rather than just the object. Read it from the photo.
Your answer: 1:04
